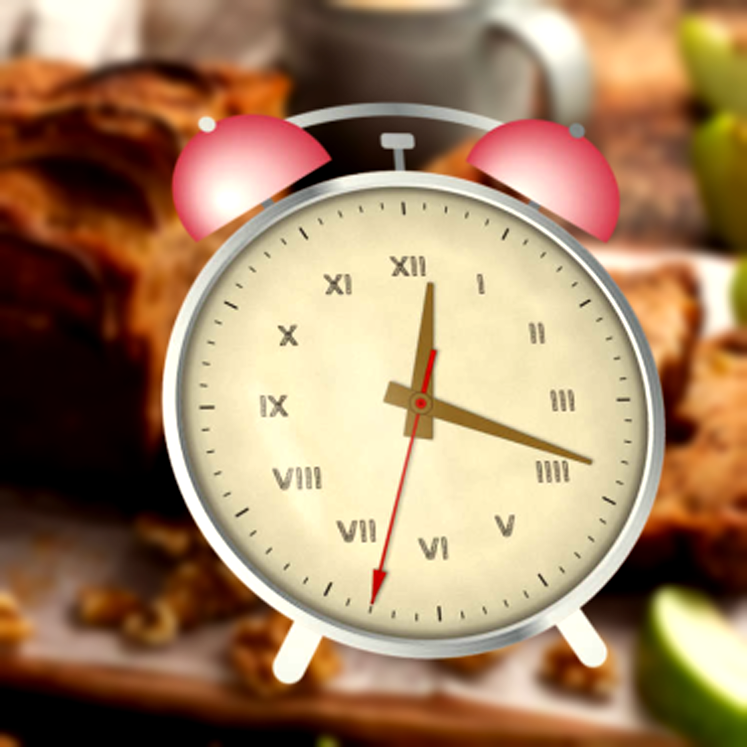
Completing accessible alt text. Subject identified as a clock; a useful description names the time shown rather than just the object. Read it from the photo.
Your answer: 12:18:33
